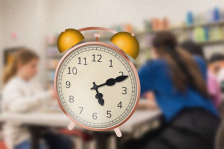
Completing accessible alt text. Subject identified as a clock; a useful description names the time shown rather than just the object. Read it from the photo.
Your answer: 5:11
